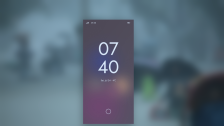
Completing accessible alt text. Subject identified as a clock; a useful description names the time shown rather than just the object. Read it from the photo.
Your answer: 7:40
